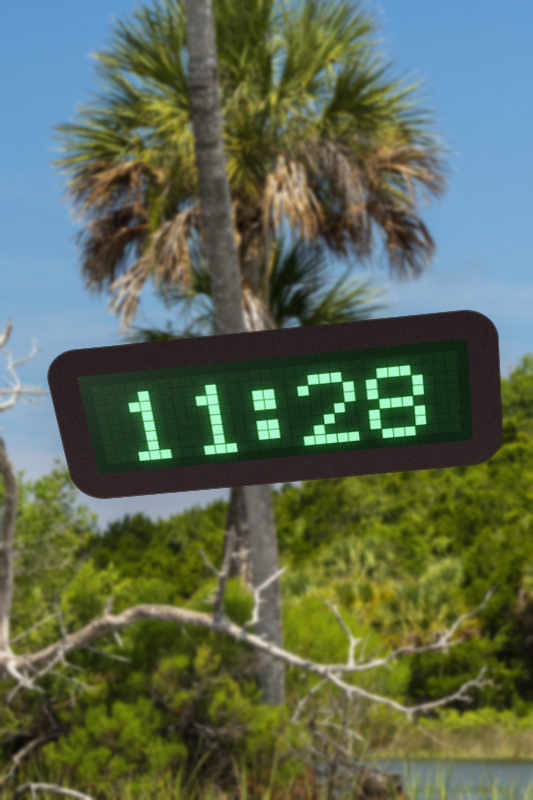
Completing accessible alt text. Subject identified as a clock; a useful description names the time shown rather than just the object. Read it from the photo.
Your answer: 11:28
